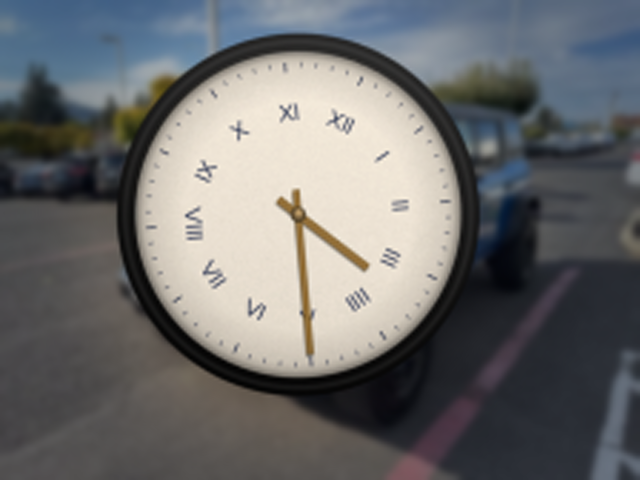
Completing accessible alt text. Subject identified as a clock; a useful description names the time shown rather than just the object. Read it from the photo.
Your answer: 3:25
